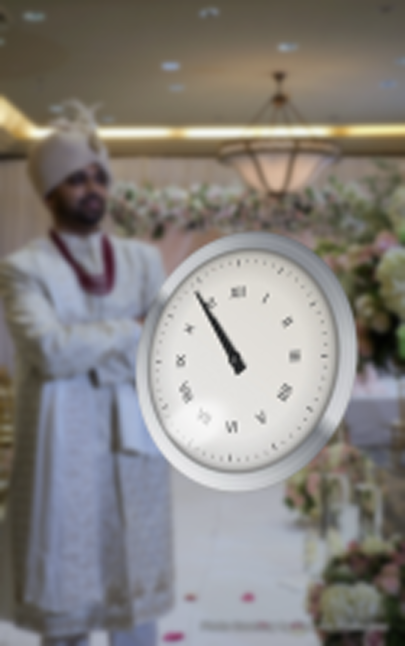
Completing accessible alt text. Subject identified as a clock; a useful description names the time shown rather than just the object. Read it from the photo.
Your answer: 10:54
